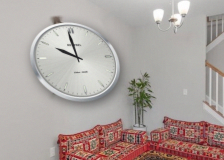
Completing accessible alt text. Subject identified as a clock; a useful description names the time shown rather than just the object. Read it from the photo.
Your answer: 9:59
